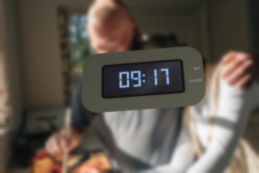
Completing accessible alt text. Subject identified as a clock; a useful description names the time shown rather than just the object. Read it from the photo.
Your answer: 9:17
